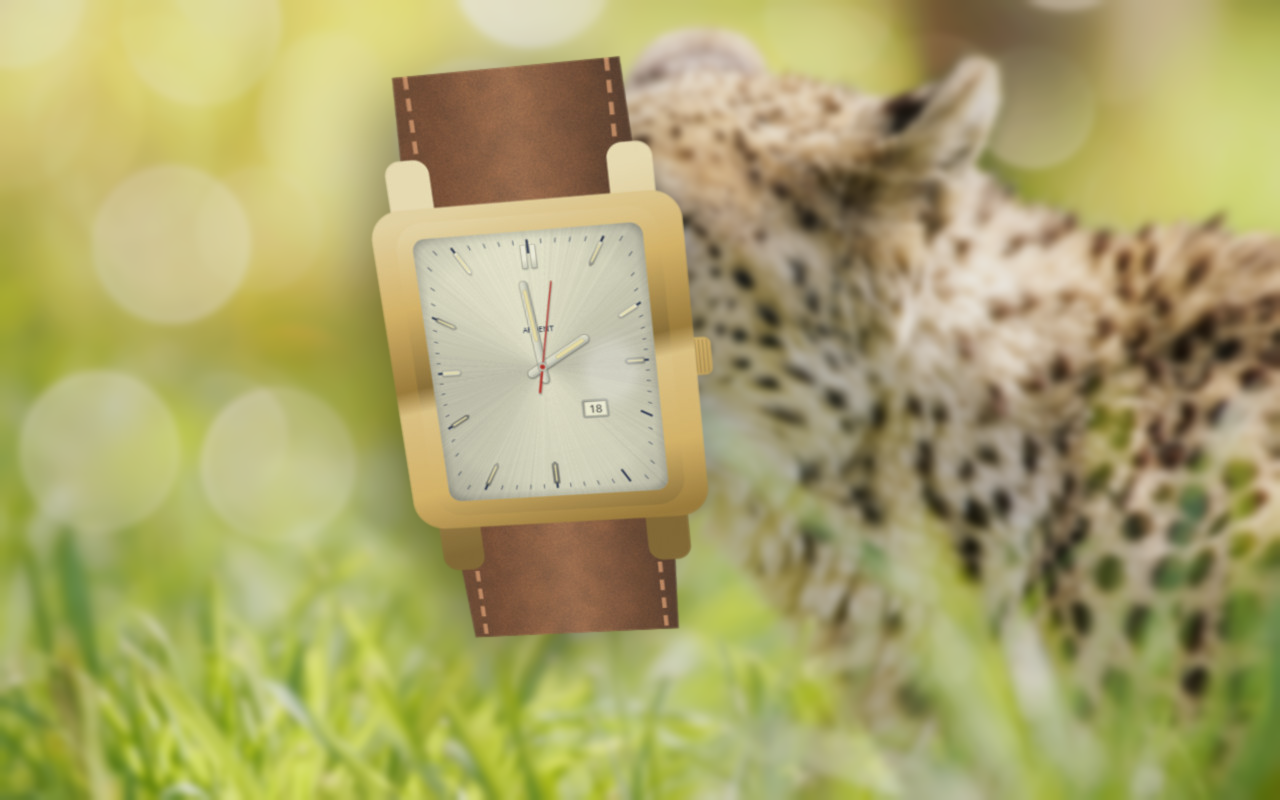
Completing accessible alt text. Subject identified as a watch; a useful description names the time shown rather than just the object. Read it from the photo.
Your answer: 1:59:02
